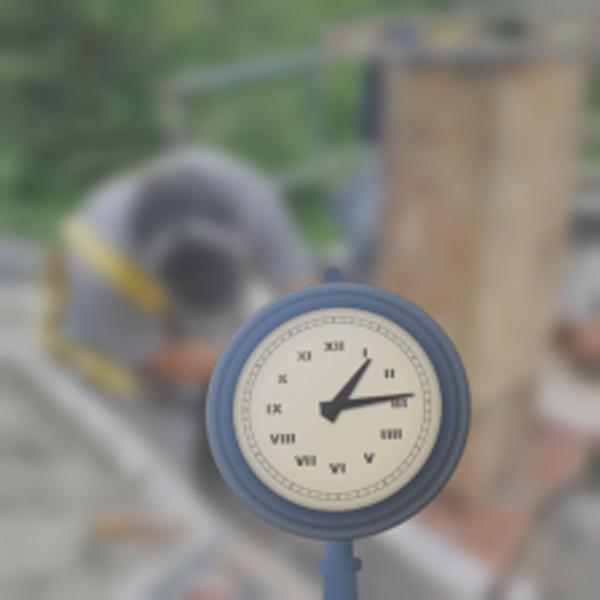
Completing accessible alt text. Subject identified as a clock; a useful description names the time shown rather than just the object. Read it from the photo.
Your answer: 1:14
